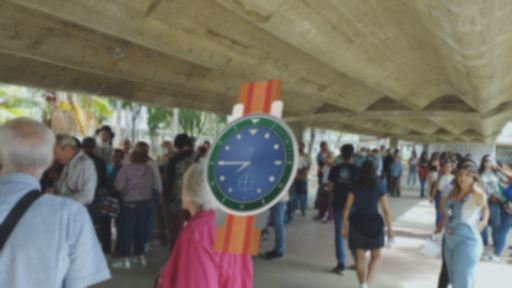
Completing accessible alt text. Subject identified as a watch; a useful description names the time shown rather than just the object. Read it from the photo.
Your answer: 7:45
